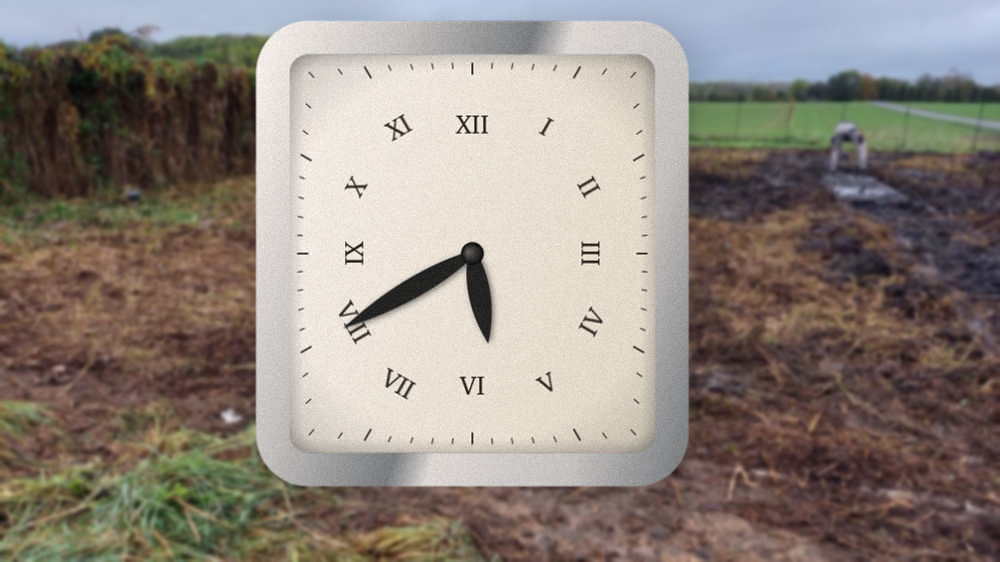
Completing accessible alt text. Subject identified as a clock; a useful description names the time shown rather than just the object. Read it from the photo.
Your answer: 5:40
